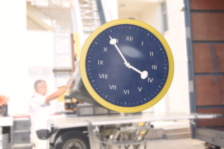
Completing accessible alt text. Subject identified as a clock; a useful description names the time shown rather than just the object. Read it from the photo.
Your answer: 3:54
